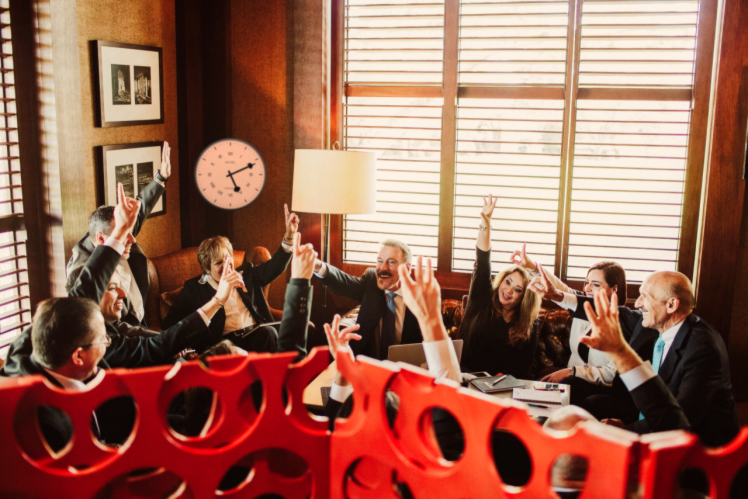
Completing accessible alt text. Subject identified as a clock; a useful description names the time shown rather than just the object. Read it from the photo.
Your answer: 5:11
